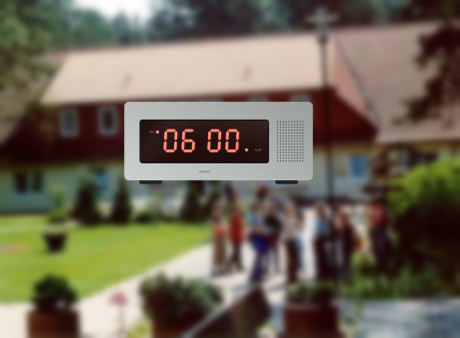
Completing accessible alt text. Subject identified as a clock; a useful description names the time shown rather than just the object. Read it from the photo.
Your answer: 6:00
